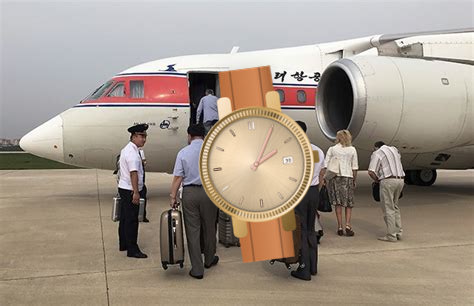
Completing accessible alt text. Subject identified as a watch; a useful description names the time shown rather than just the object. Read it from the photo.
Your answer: 2:05
